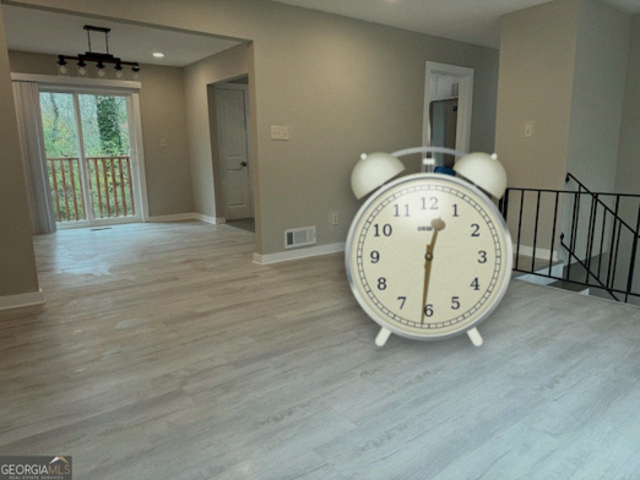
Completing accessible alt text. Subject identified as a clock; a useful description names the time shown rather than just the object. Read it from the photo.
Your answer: 12:31
